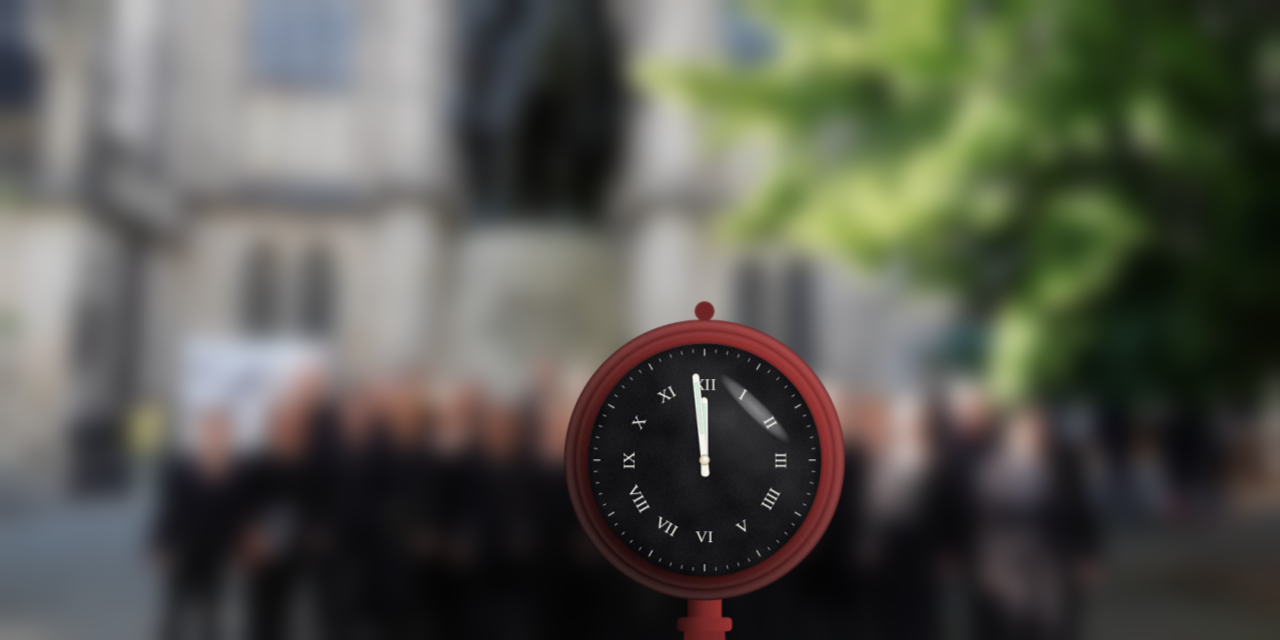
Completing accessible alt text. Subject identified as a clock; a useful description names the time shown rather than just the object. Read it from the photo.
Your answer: 11:59
